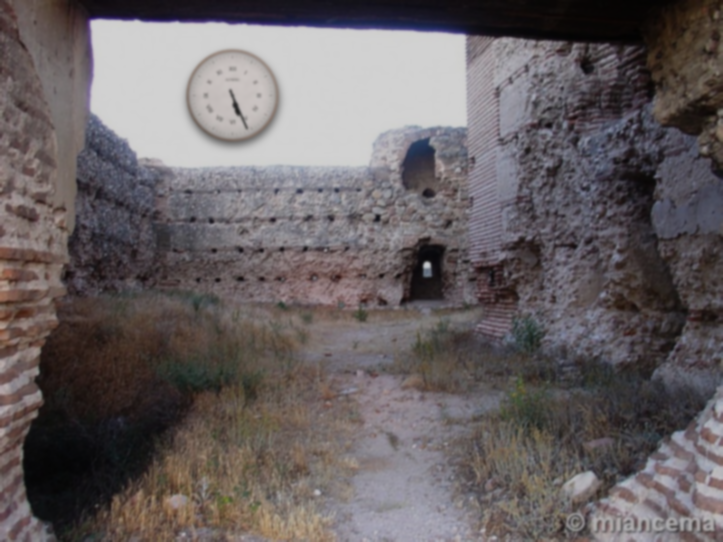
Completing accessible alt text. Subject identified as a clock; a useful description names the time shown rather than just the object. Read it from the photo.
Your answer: 5:26
